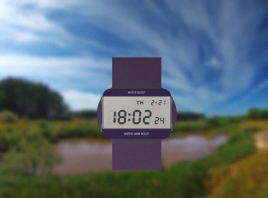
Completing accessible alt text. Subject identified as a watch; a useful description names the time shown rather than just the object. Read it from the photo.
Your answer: 18:02:24
